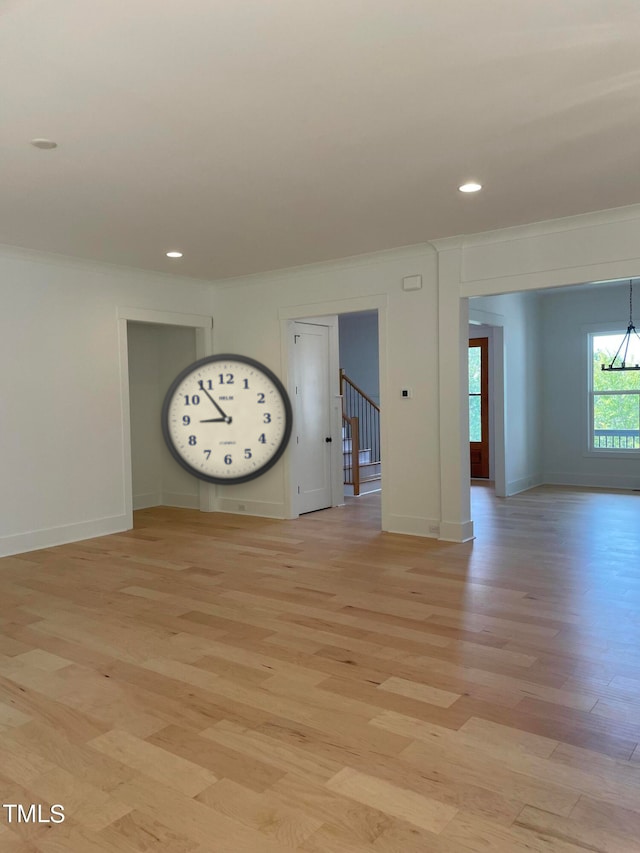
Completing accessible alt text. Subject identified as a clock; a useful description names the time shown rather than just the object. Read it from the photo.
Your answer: 8:54
